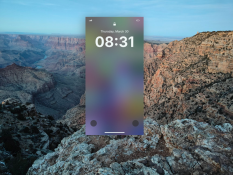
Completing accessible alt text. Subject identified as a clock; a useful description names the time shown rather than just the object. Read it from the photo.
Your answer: 8:31
